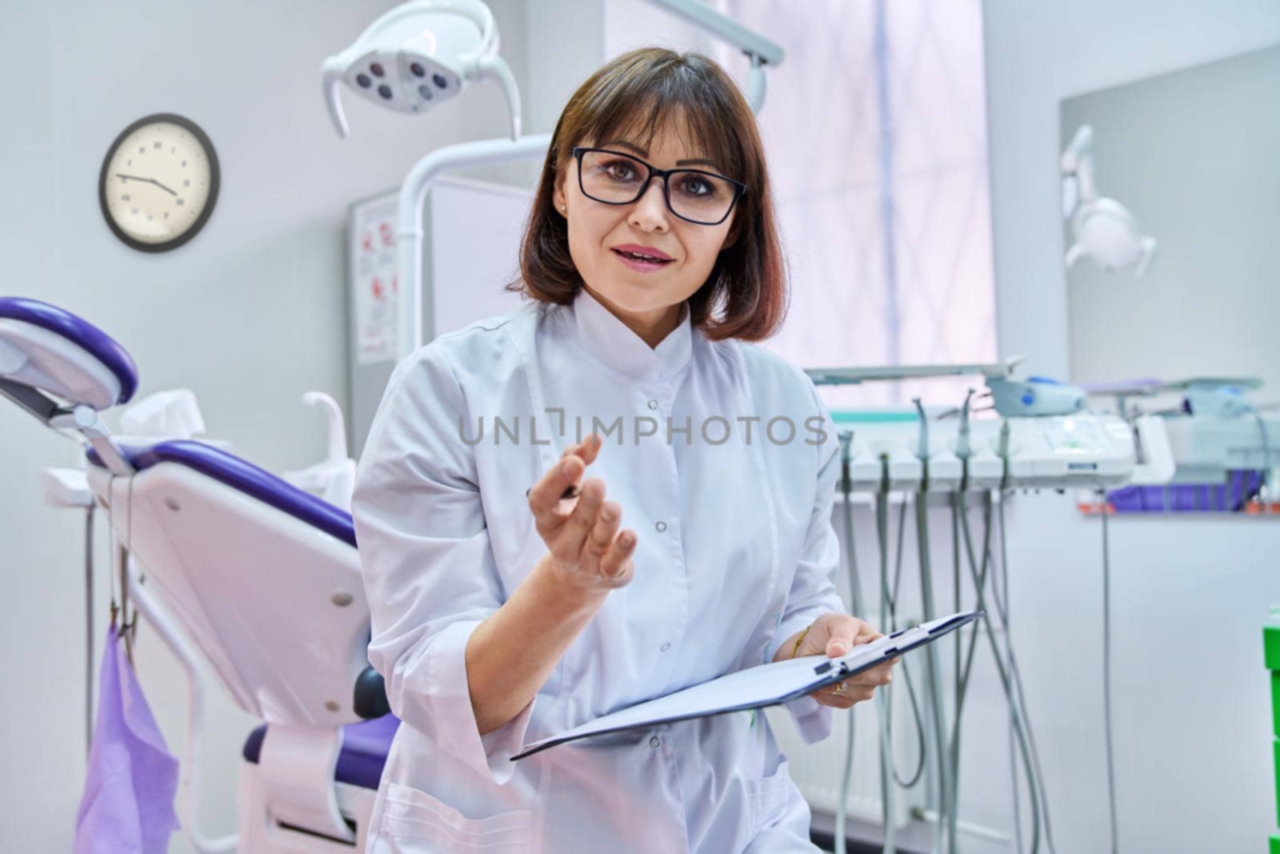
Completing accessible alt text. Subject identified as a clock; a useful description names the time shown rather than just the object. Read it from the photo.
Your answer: 3:46
